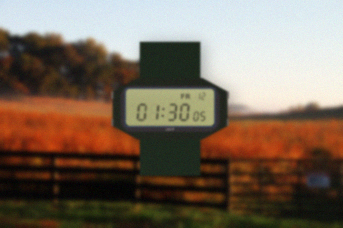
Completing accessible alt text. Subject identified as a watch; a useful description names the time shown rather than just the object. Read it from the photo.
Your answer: 1:30
